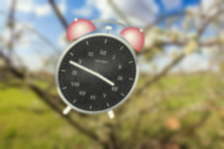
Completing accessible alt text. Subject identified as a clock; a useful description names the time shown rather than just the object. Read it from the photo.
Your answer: 3:48
